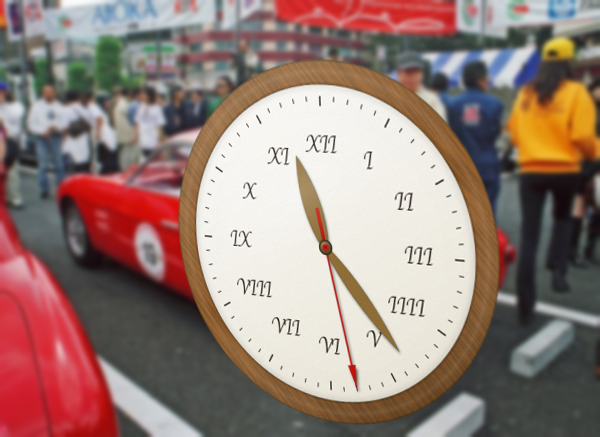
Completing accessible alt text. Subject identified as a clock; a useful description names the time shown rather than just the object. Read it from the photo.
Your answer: 11:23:28
